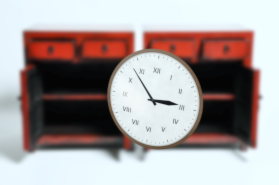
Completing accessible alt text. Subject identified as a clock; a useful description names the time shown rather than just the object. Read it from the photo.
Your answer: 2:53
